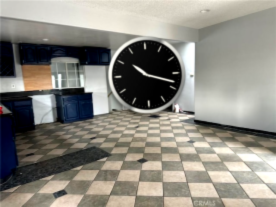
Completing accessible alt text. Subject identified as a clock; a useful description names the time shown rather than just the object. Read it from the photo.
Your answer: 10:18
